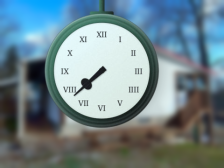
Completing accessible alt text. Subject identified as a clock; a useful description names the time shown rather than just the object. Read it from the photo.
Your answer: 7:38
